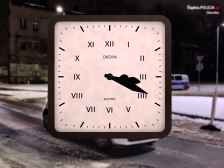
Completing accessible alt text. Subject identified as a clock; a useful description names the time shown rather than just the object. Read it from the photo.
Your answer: 3:19
